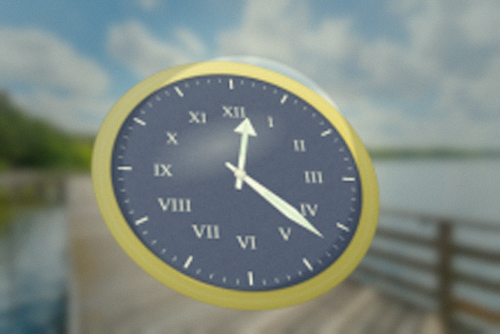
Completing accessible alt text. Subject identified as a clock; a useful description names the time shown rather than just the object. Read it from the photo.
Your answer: 12:22
